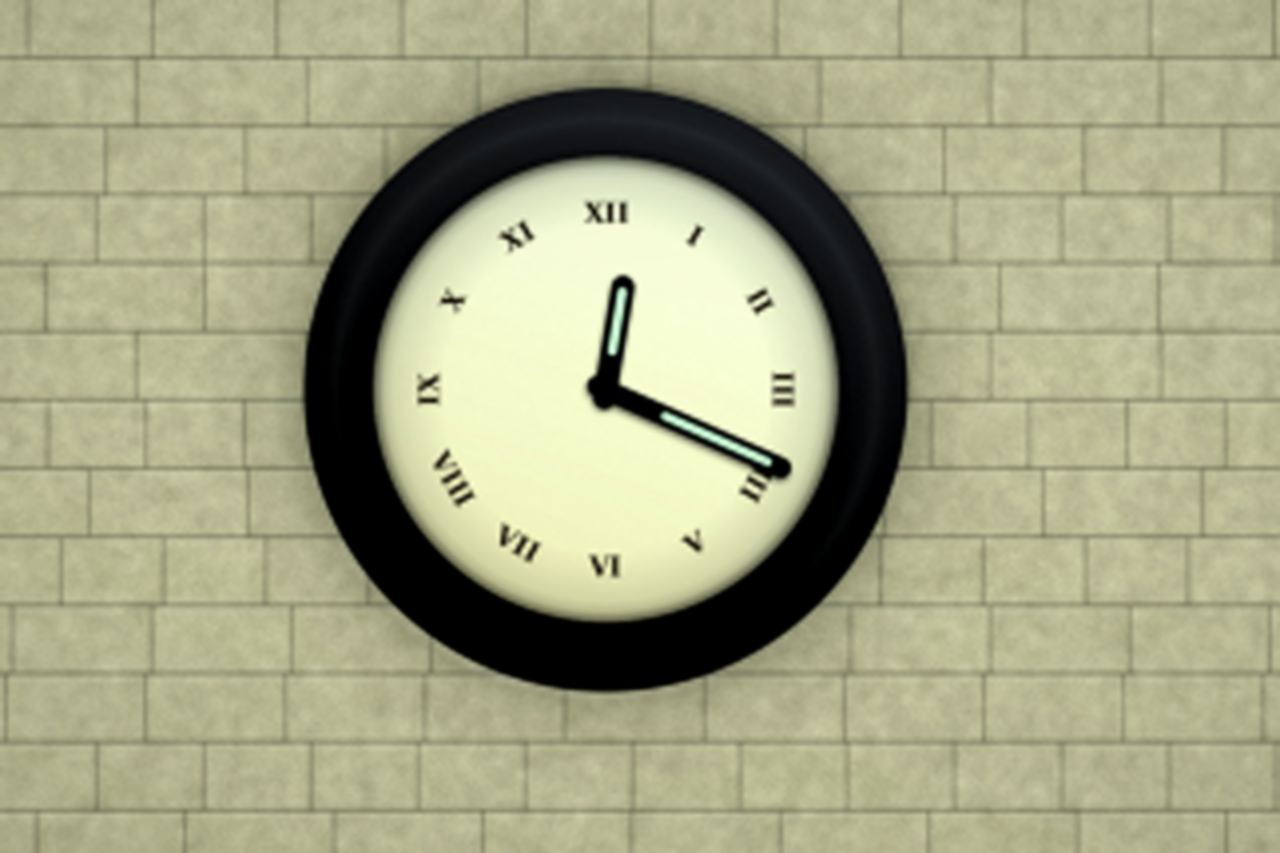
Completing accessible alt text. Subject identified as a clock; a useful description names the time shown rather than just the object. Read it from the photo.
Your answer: 12:19
